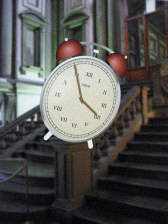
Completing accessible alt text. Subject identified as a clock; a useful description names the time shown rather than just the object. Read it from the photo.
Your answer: 3:55
